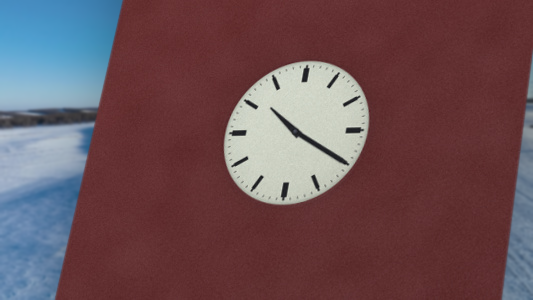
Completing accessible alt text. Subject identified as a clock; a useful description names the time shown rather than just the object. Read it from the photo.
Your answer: 10:20
